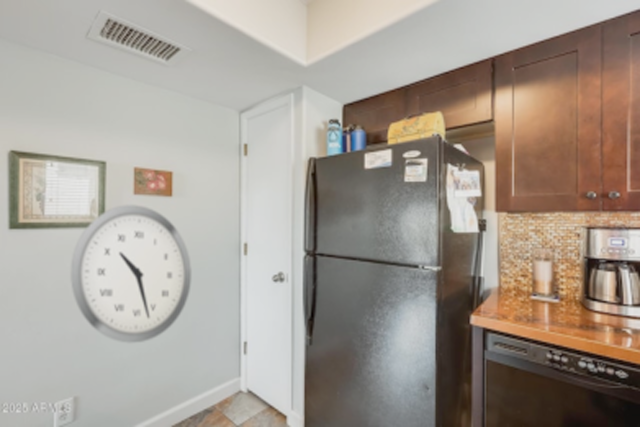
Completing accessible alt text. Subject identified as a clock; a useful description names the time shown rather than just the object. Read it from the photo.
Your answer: 10:27
